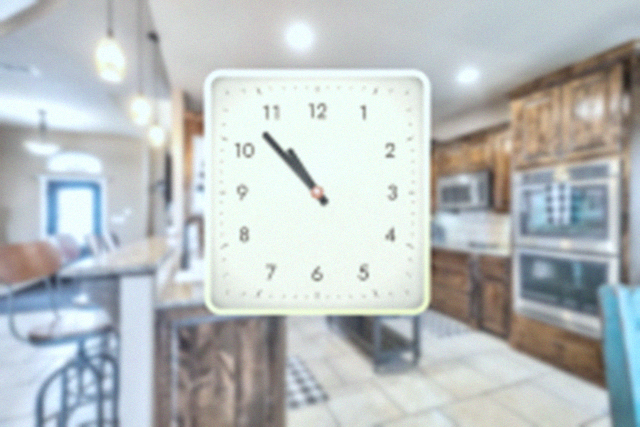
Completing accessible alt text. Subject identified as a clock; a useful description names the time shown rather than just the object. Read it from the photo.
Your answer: 10:53
